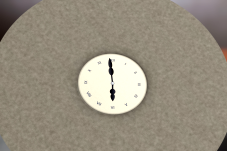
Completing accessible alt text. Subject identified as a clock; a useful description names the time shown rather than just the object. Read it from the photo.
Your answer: 5:59
